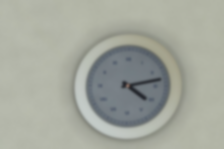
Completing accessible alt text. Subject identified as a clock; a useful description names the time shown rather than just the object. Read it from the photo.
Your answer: 4:13
